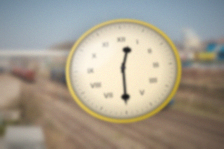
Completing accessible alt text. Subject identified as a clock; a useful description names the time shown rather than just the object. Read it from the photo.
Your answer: 12:30
